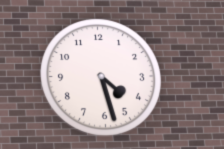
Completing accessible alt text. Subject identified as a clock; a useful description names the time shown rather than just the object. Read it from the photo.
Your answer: 4:28
